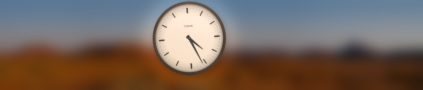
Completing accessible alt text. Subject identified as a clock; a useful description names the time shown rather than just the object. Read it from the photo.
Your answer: 4:26
